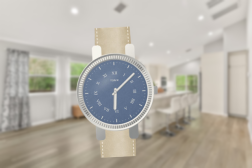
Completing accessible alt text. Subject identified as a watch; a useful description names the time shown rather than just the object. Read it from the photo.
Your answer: 6:08
